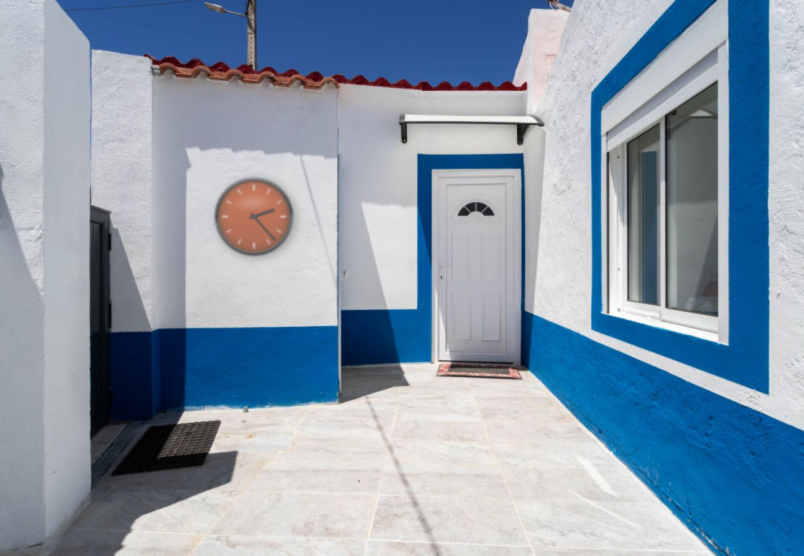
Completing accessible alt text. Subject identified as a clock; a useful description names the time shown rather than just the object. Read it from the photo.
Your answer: 2:23
